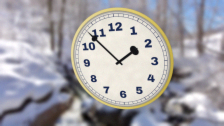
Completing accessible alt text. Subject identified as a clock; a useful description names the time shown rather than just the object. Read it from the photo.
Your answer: 1:53
